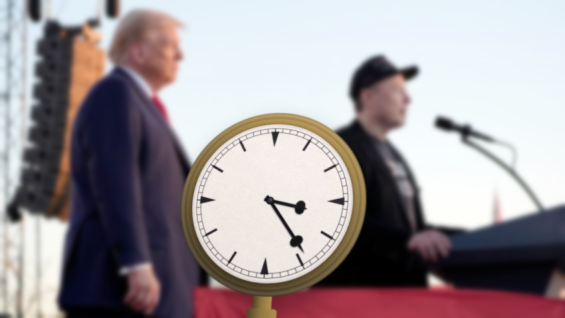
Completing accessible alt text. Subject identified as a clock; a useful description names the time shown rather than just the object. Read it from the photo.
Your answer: 3:24
